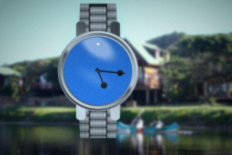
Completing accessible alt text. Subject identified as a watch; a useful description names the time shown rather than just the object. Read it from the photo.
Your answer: 5:16
